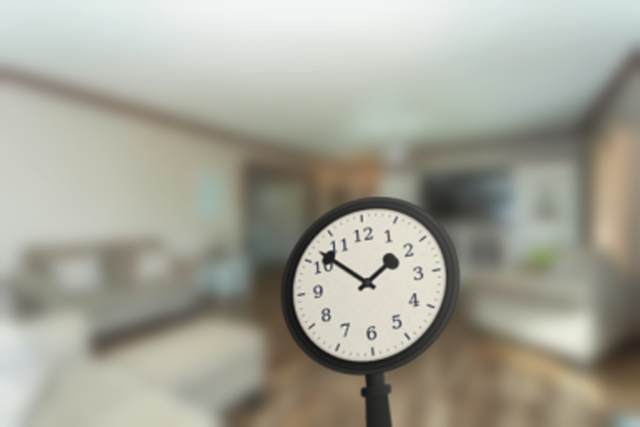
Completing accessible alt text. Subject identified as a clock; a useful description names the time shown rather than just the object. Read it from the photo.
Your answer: 1:52
